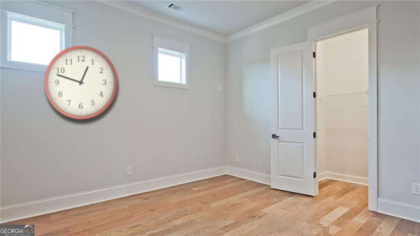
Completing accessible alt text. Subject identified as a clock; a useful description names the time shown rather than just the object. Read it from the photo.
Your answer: 12:48
